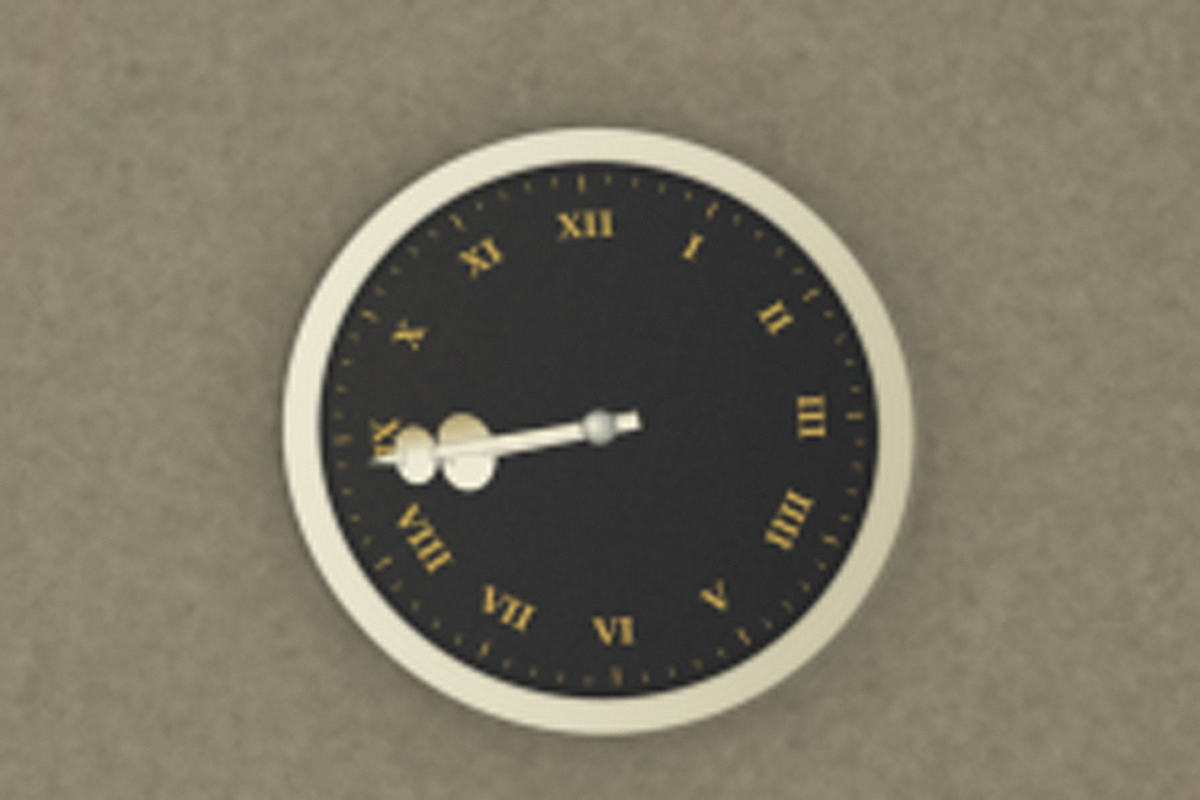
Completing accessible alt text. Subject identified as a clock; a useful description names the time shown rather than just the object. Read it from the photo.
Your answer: 8:44
